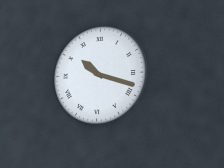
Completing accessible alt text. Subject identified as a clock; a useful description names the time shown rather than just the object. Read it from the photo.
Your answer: 10:18
